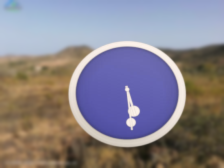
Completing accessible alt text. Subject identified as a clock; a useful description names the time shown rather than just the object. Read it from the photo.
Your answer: 5:29
